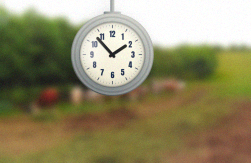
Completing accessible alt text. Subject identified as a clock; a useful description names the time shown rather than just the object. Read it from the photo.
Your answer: 1:53
